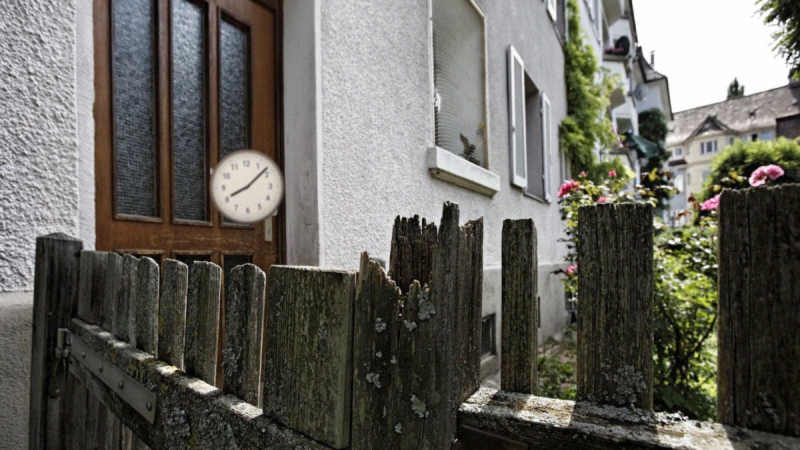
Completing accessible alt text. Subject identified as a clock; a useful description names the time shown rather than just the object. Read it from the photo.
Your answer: 8:08
